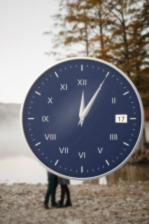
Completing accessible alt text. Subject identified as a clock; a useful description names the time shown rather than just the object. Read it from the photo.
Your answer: 12:05
